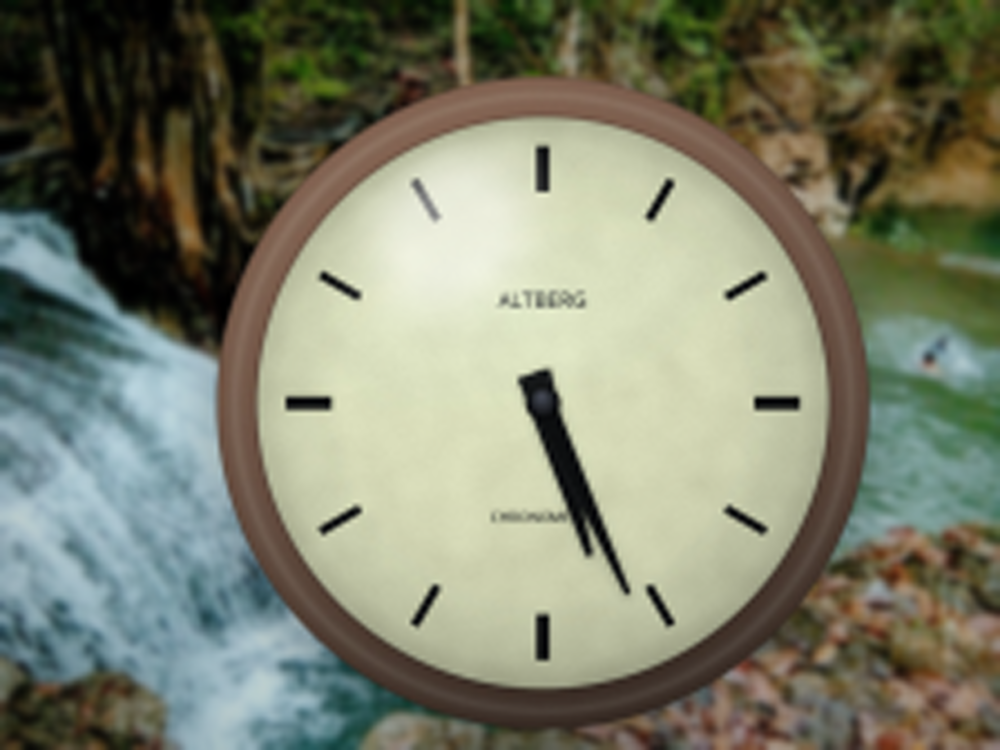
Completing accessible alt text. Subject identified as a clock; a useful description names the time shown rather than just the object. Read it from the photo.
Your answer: 5:26
